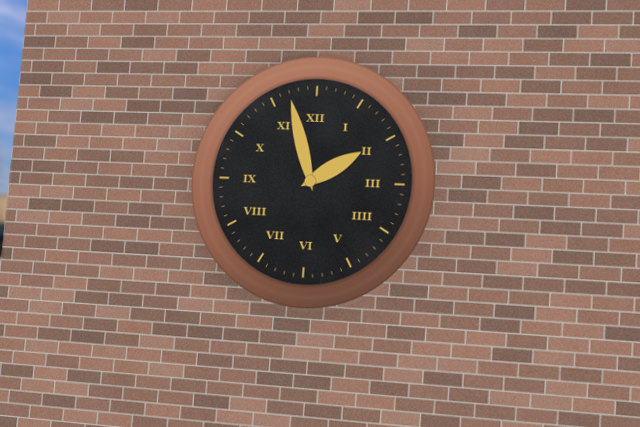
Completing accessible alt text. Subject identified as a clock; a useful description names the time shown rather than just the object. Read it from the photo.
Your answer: 1:57
